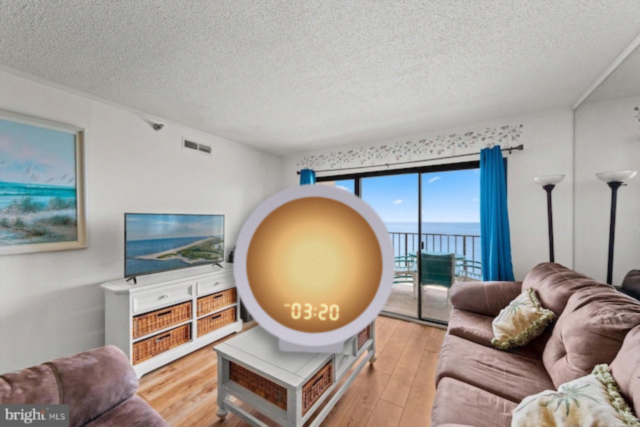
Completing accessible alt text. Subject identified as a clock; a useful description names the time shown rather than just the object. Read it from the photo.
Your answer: 3:20
